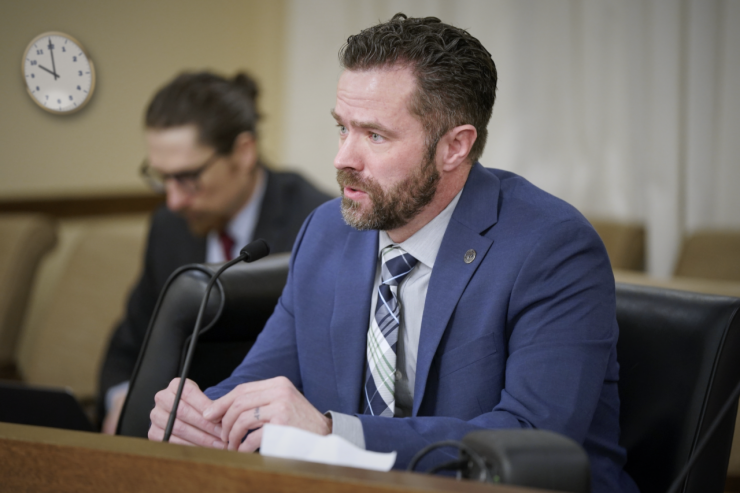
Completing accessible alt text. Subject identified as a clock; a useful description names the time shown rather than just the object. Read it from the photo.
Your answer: 10:00
